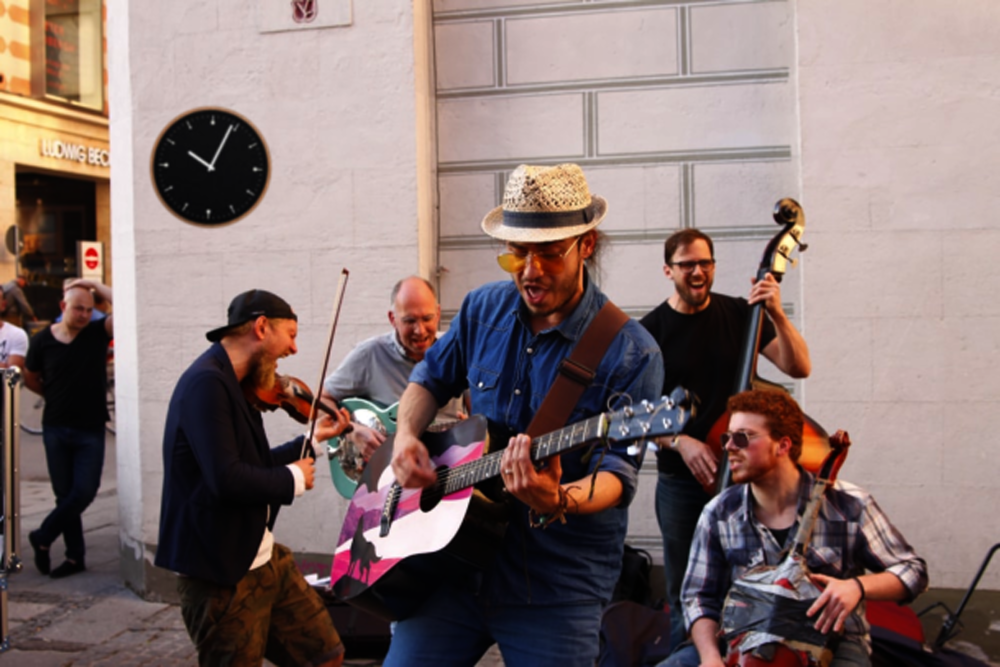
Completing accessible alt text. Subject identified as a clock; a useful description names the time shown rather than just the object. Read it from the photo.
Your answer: 10:04
